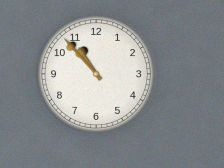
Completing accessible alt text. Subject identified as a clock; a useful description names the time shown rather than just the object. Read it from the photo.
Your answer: 10:53
